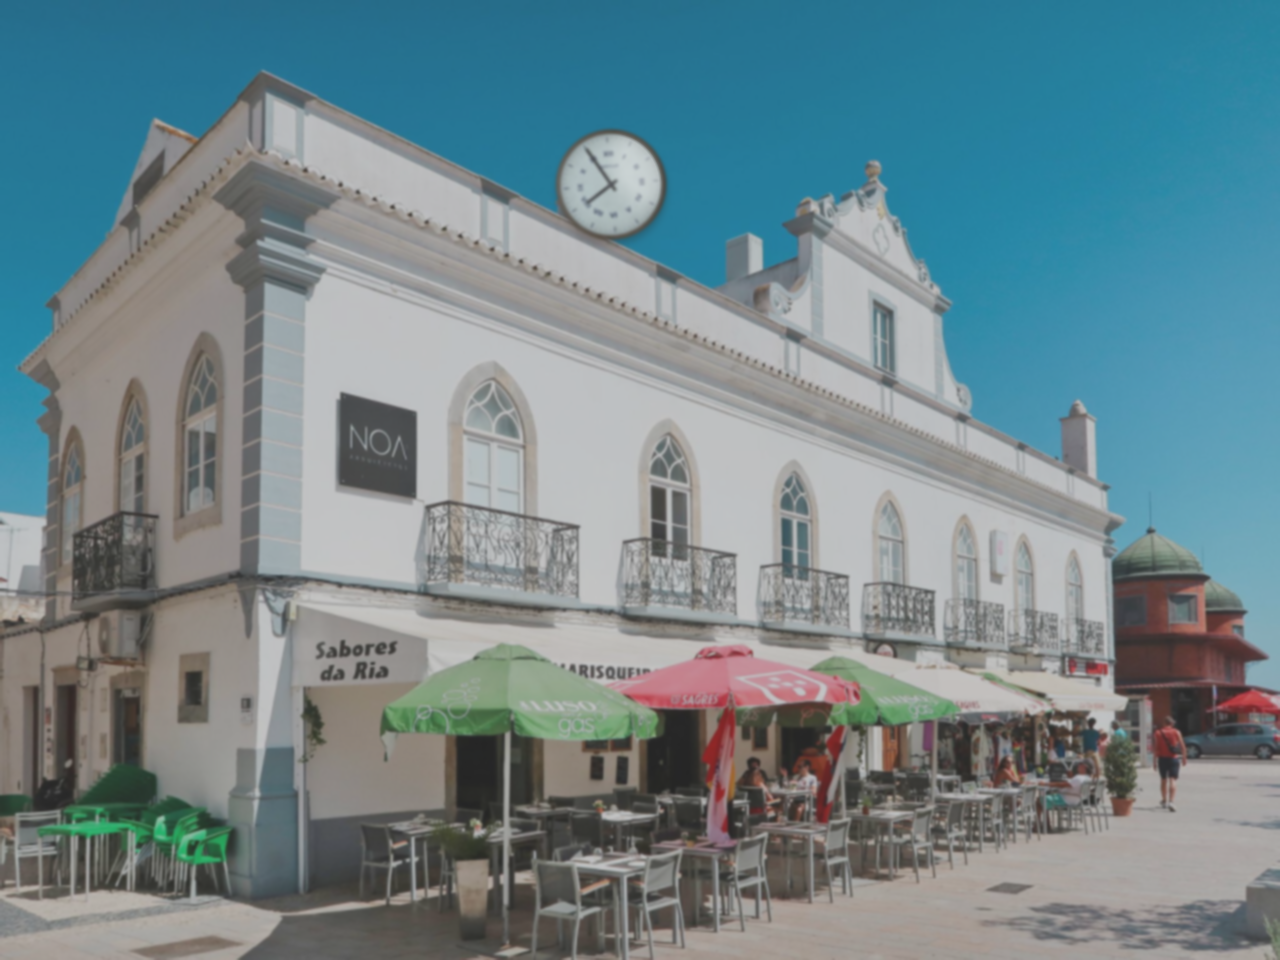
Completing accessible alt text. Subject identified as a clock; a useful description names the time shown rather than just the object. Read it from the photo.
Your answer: 7:55
